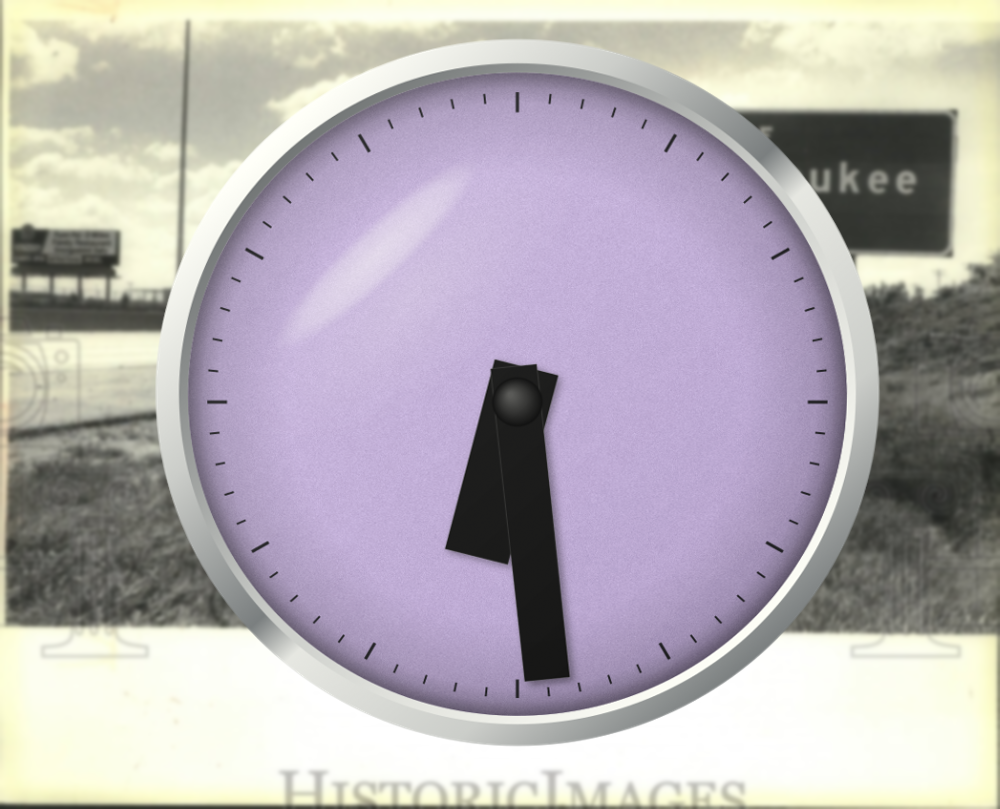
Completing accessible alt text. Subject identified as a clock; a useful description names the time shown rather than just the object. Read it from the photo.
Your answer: 6:29
